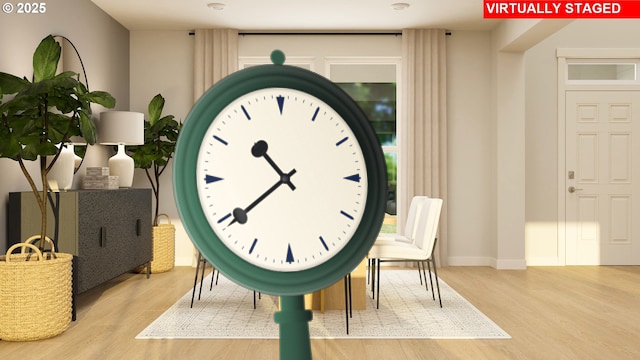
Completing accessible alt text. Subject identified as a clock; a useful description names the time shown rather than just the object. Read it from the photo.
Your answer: 10:39
